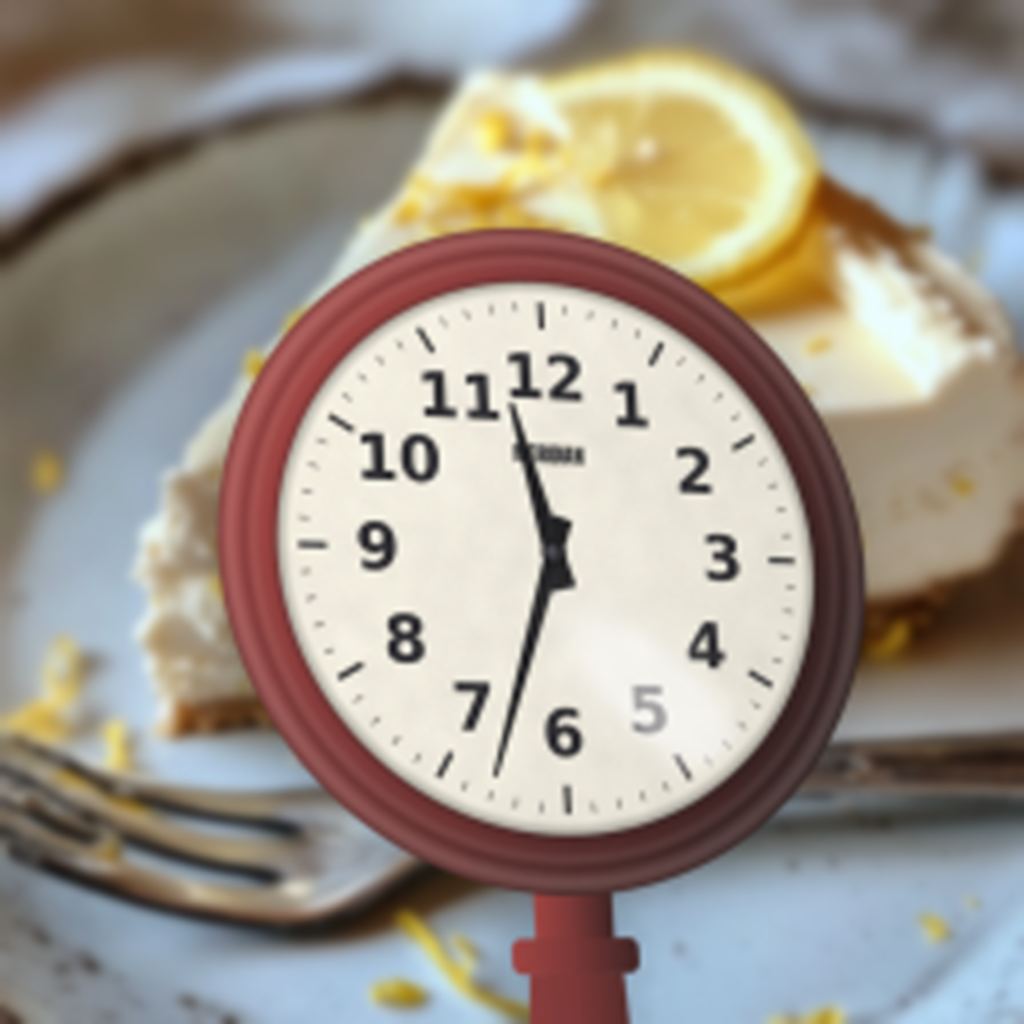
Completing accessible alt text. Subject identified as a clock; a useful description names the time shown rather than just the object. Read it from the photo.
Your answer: 11:33
